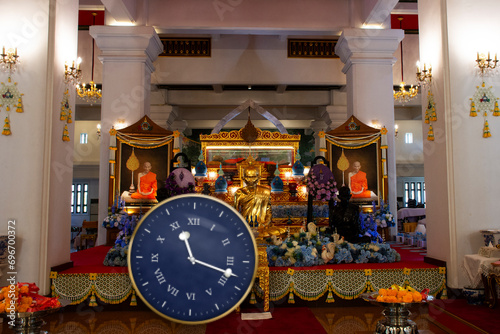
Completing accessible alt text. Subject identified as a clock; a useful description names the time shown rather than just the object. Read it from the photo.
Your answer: 11:18
